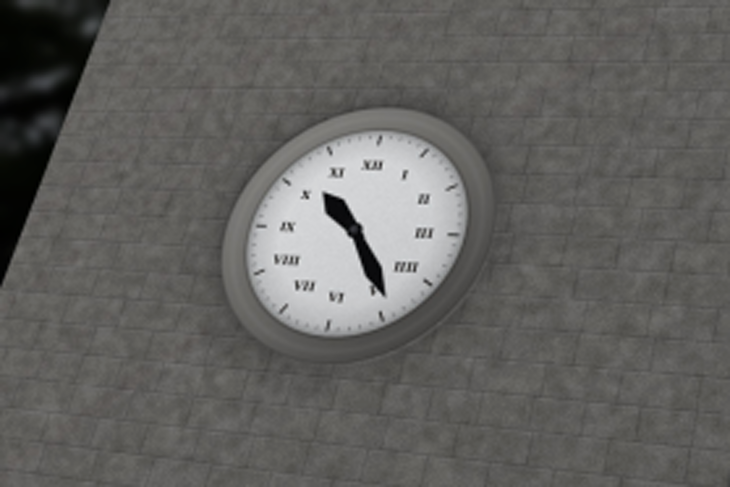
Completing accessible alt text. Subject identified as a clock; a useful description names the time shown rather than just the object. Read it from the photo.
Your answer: 10:24
